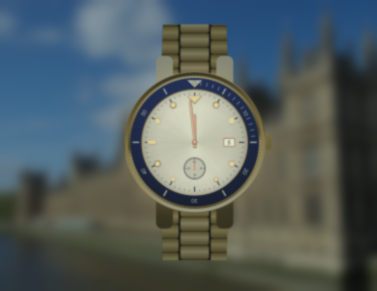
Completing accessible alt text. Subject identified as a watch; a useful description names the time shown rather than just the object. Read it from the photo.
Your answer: 11:59
